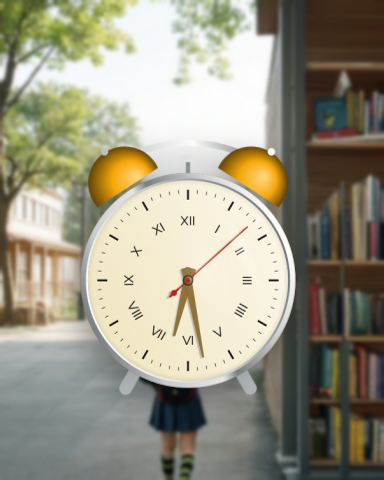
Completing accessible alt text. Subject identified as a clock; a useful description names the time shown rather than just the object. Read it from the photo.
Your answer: 6:28:08
